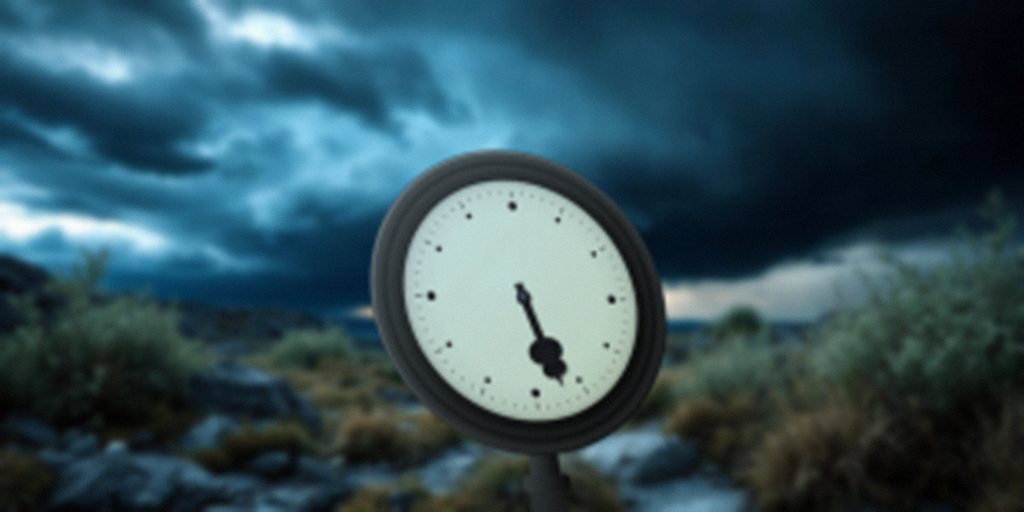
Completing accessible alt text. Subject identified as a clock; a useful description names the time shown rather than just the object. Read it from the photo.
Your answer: 5:27
